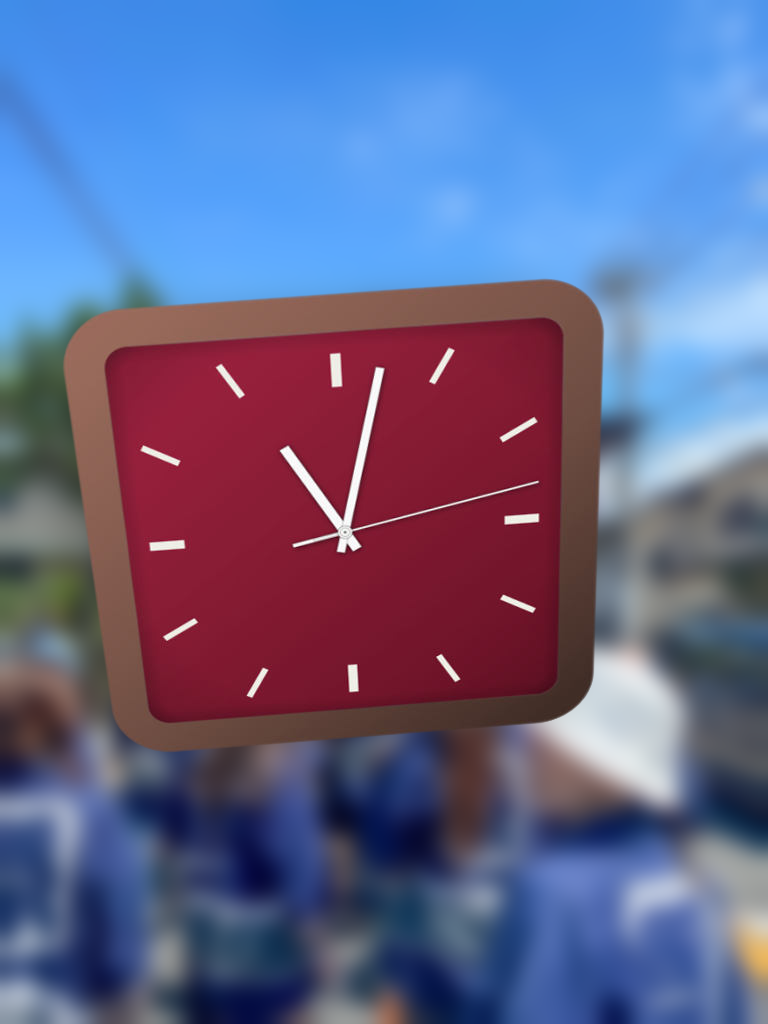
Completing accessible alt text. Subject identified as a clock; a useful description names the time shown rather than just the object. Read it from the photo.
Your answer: 11:02:13
